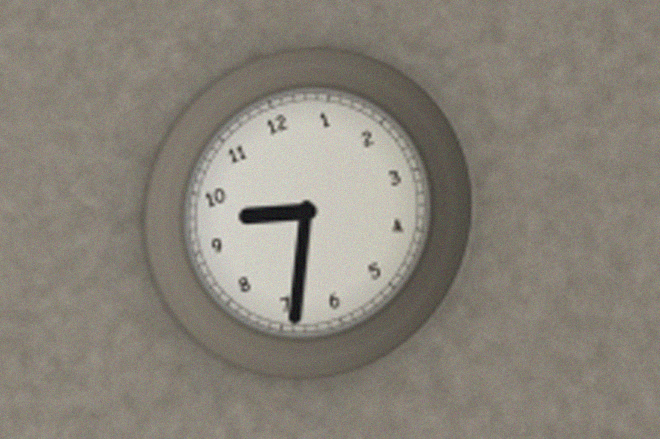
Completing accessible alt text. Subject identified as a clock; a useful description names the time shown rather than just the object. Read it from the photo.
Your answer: 9:34
